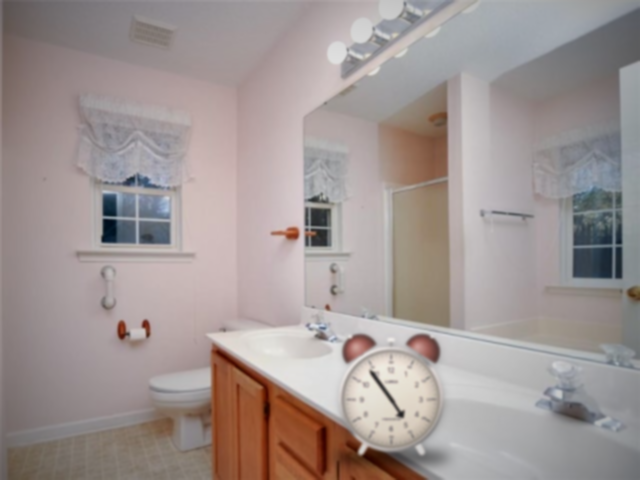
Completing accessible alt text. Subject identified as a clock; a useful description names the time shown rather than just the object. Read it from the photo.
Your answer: 4:54
